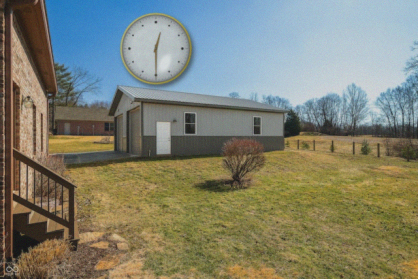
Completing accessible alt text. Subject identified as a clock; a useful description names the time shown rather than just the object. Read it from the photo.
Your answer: 12:30
